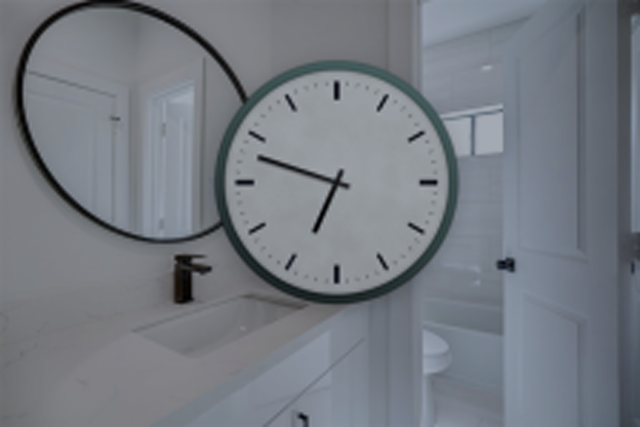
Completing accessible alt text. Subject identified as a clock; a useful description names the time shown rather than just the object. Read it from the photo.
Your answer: 6:48
